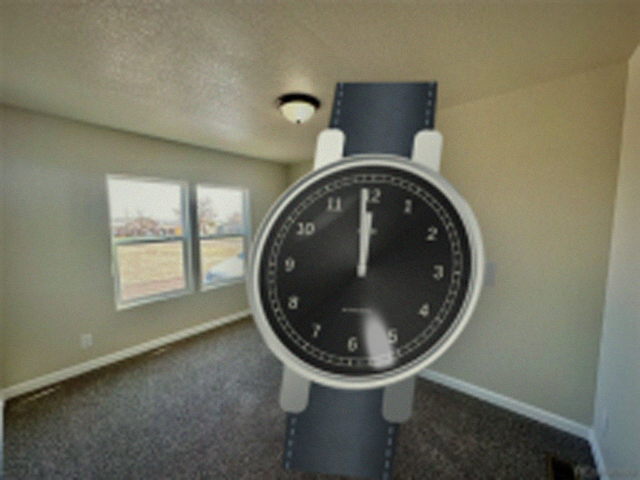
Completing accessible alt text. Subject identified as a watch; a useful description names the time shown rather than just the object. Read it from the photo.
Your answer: 11:59
